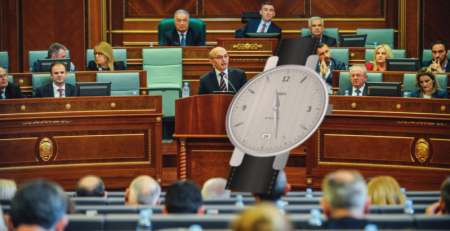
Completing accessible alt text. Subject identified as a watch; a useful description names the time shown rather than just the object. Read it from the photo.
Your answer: 11:27
